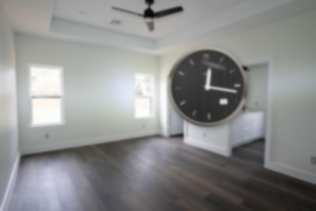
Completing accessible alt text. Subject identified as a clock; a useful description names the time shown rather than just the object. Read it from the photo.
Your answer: 12:17
